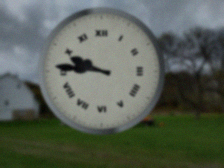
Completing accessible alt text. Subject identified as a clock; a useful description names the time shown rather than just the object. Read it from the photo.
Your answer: 9:46
